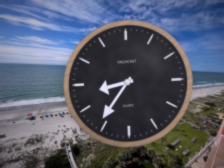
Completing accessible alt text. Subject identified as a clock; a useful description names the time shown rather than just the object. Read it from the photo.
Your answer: 8:36
